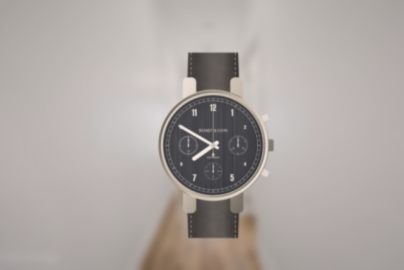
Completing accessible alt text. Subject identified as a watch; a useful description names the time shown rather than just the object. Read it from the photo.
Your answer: 7:50
